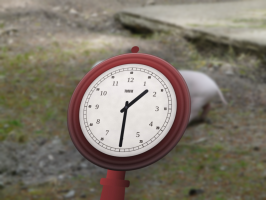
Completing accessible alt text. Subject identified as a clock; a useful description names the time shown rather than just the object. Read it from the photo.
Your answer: 1:30
